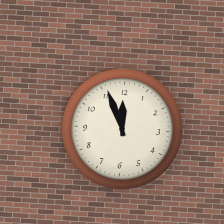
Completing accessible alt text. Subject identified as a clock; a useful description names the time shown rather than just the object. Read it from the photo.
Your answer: 11:56
